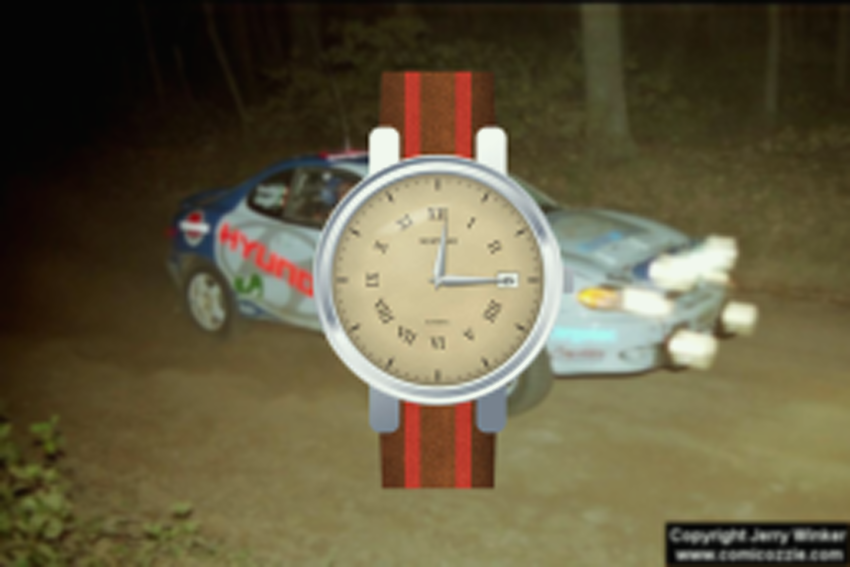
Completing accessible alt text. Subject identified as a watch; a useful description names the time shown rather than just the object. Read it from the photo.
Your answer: 12:15
